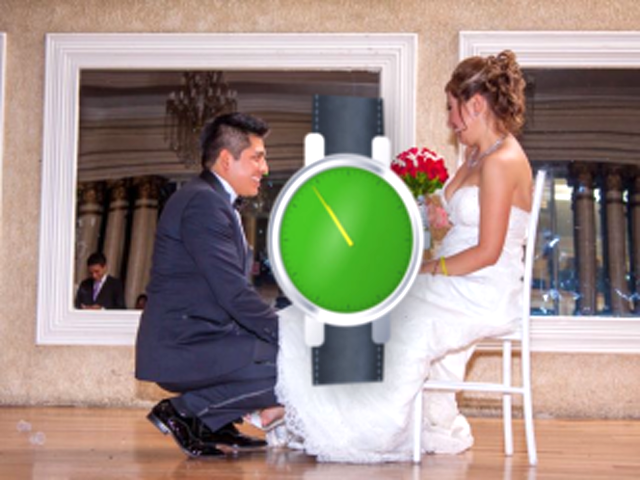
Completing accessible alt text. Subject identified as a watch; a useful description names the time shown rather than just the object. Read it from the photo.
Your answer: 10:54
